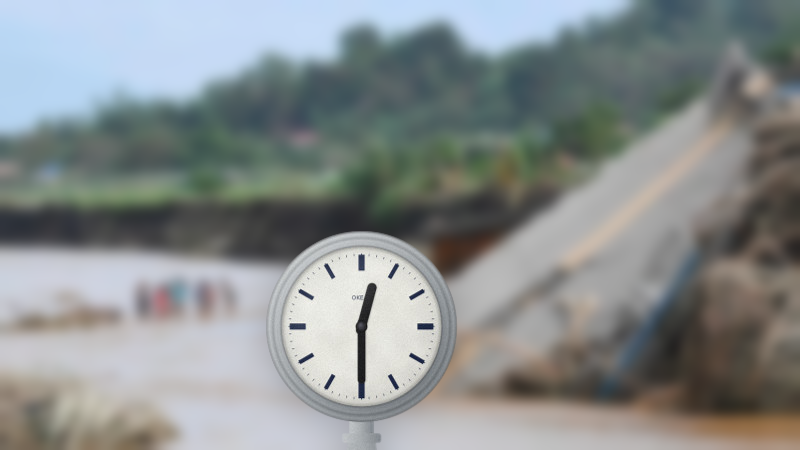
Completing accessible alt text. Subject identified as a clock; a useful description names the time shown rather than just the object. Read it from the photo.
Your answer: 12:30
